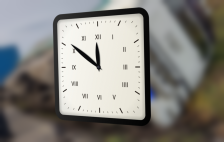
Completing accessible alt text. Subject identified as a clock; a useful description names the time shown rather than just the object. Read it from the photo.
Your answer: 11:51
